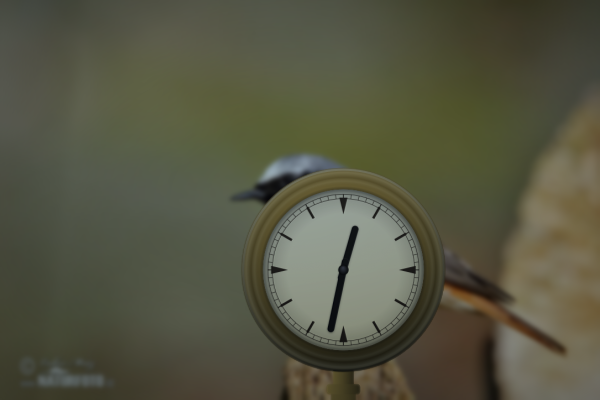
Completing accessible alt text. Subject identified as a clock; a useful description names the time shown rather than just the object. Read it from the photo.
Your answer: 12:32
